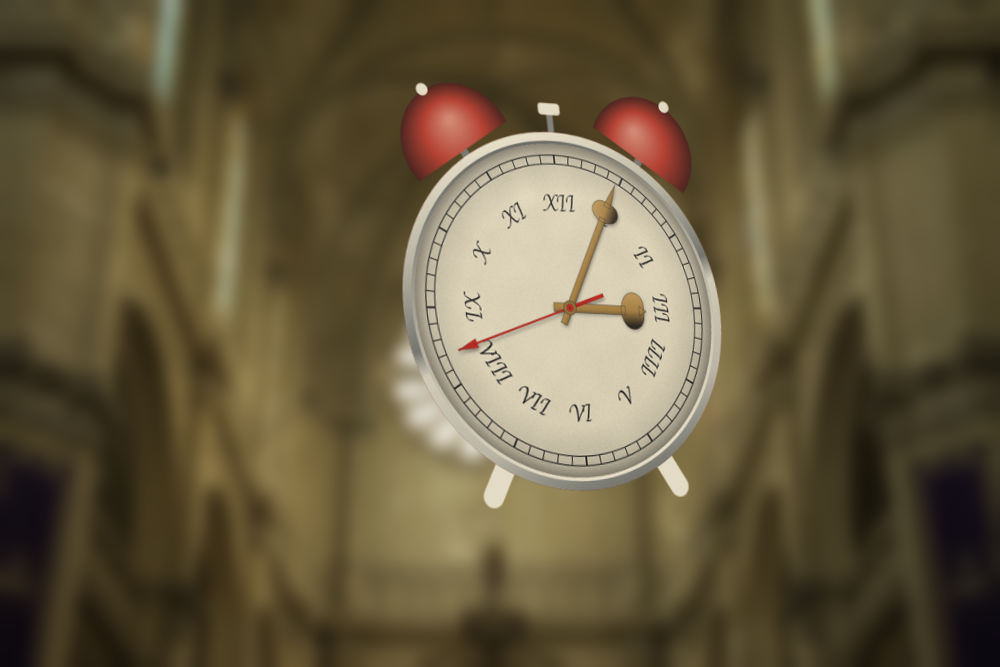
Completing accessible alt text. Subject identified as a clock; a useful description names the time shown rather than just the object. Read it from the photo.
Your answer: 3:04:42
